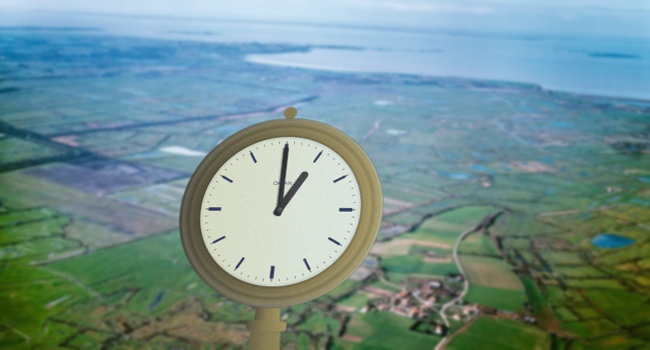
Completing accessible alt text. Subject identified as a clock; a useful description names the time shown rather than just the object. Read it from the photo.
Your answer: 1:00
